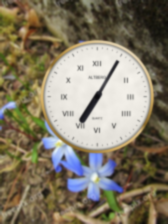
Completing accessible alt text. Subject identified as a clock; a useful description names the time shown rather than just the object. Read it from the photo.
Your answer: 7:05
